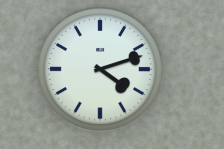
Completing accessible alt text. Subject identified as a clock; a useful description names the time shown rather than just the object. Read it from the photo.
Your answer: 4:12
